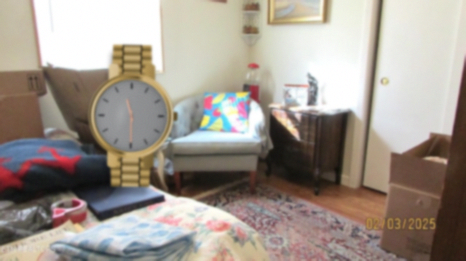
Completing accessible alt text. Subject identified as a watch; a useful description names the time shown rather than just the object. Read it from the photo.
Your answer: 11:30
